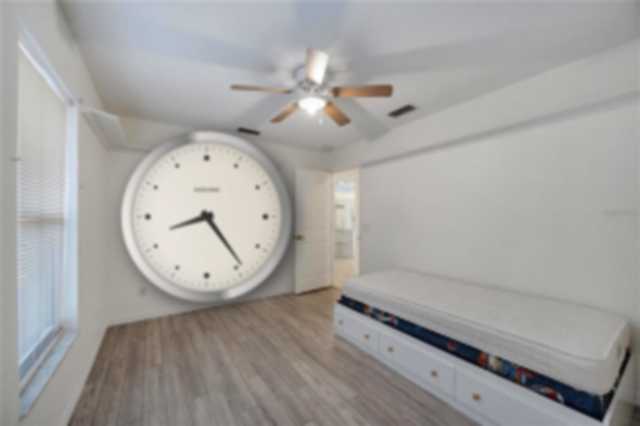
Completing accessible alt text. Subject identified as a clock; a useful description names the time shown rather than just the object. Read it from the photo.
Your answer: 8:24
